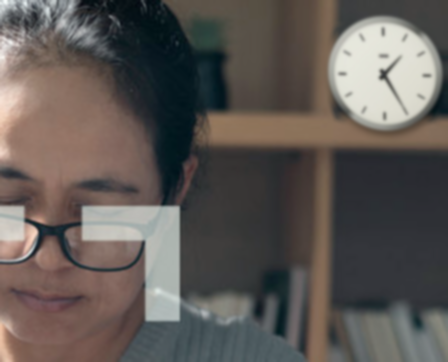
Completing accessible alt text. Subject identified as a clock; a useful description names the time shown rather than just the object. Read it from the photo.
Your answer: 1:25
